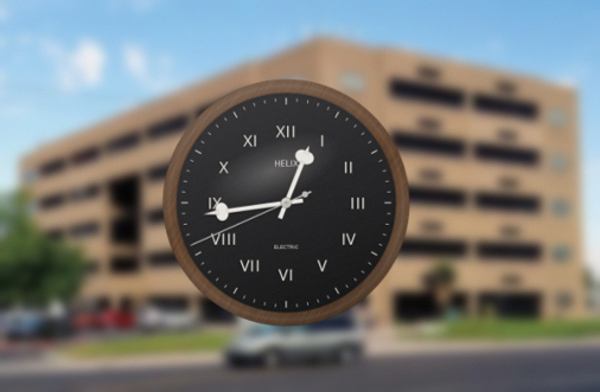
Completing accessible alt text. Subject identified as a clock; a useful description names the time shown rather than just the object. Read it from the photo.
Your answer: 12:43:41
